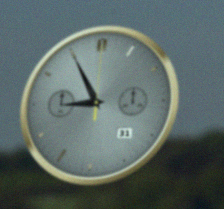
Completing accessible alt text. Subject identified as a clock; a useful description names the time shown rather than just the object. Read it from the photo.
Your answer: 8:55
